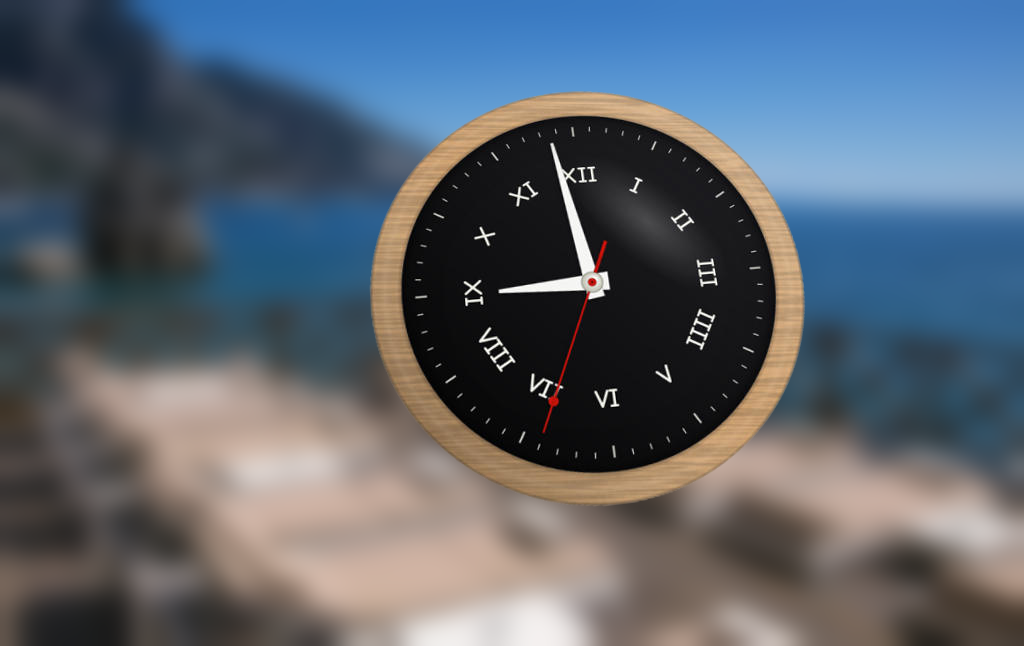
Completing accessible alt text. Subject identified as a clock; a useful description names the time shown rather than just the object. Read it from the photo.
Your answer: 8:58:34
